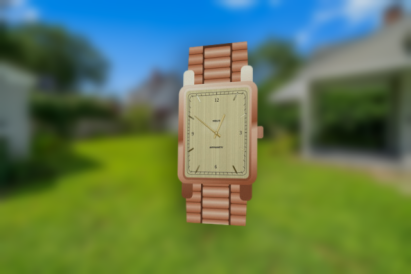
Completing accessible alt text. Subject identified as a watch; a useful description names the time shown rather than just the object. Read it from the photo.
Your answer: 12:51
